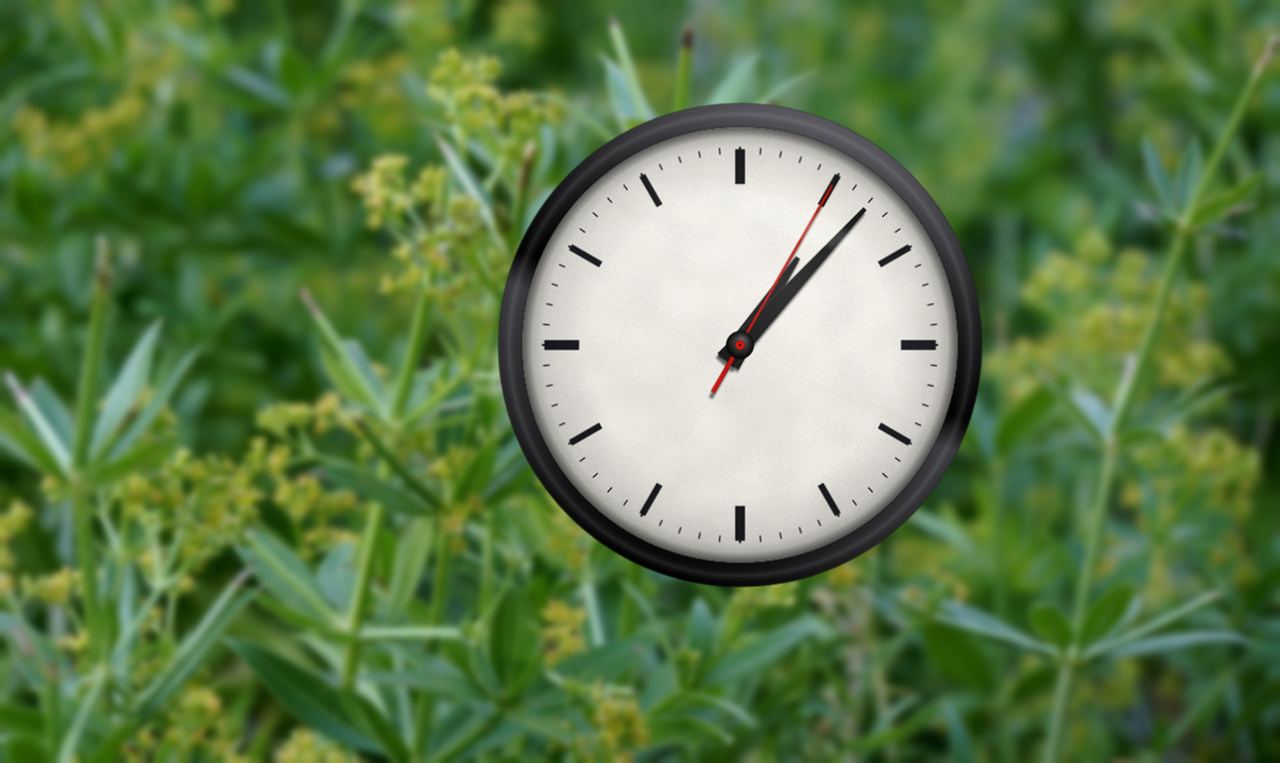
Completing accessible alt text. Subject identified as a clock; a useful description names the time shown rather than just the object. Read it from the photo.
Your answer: 1:07:05
